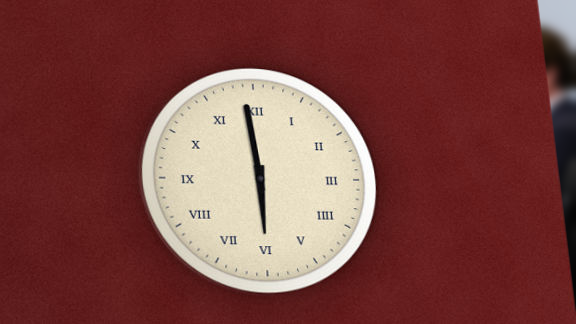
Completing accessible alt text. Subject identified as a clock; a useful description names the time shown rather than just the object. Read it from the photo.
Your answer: 5:59
